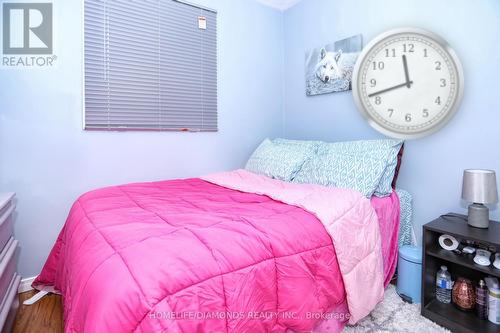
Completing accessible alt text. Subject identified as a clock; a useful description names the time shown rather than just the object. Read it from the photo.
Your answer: 11:42
